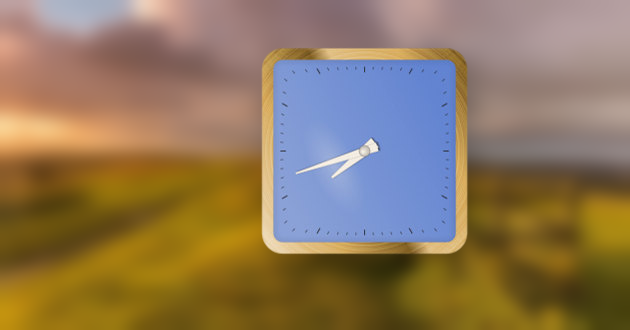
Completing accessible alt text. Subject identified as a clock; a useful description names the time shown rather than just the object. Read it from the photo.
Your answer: 7:42
